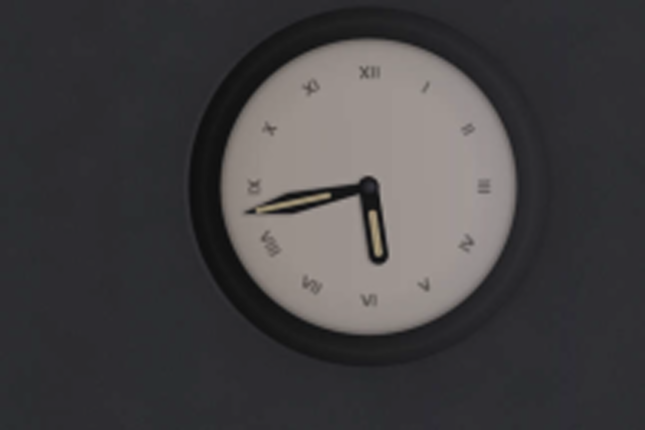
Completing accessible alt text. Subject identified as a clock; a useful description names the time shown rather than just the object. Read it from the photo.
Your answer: 5:43
